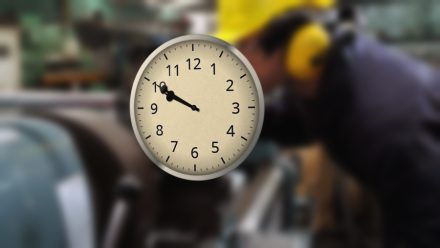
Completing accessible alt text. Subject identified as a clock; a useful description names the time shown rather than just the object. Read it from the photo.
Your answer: 9:50
